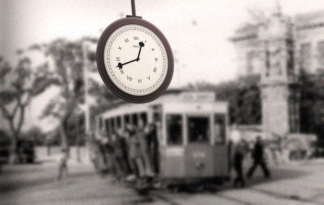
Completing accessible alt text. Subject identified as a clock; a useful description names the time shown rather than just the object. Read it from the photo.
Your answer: 12:42
